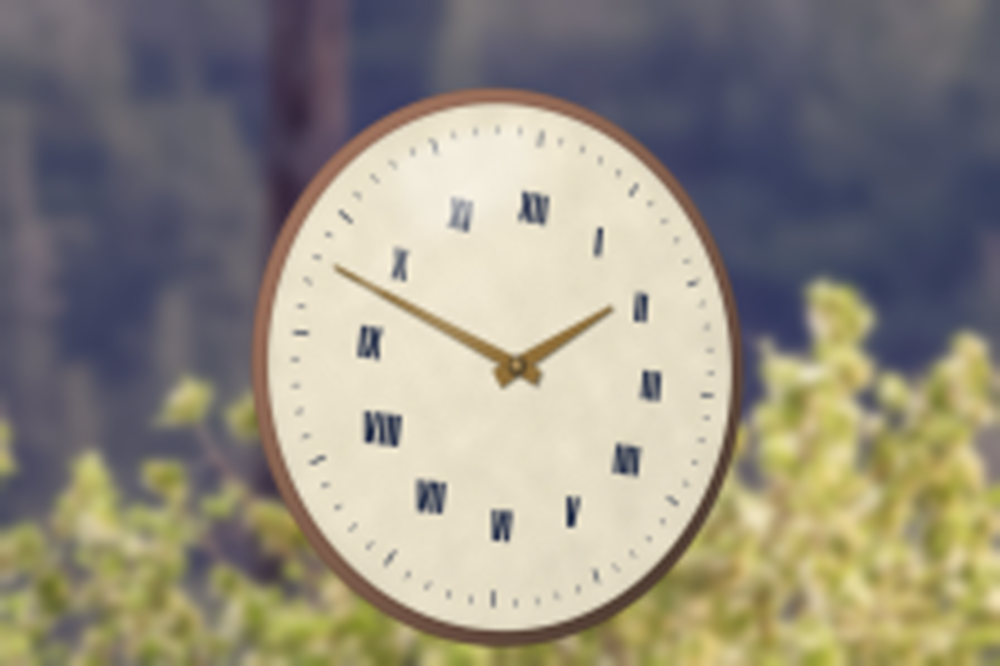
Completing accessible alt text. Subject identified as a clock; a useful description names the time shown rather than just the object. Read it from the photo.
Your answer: 1:48
